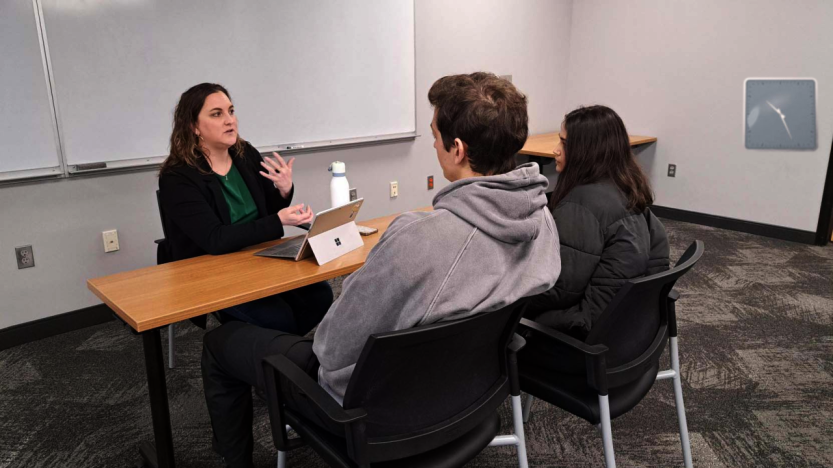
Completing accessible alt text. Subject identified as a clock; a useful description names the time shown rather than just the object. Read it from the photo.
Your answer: 10:26
